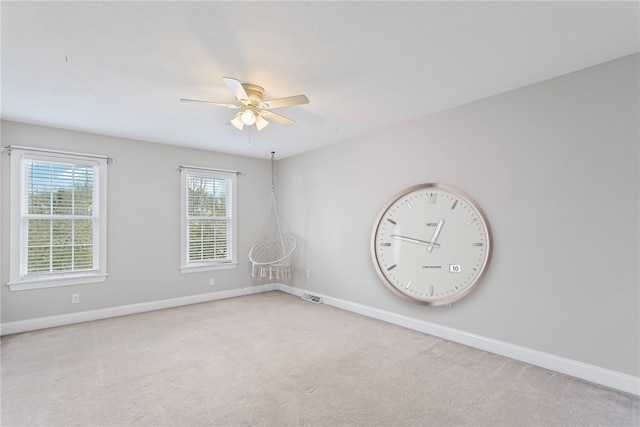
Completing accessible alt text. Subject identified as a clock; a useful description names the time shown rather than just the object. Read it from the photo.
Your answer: 12:47
